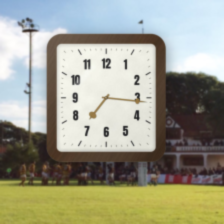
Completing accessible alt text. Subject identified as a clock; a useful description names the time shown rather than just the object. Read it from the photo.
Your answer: 7:16
